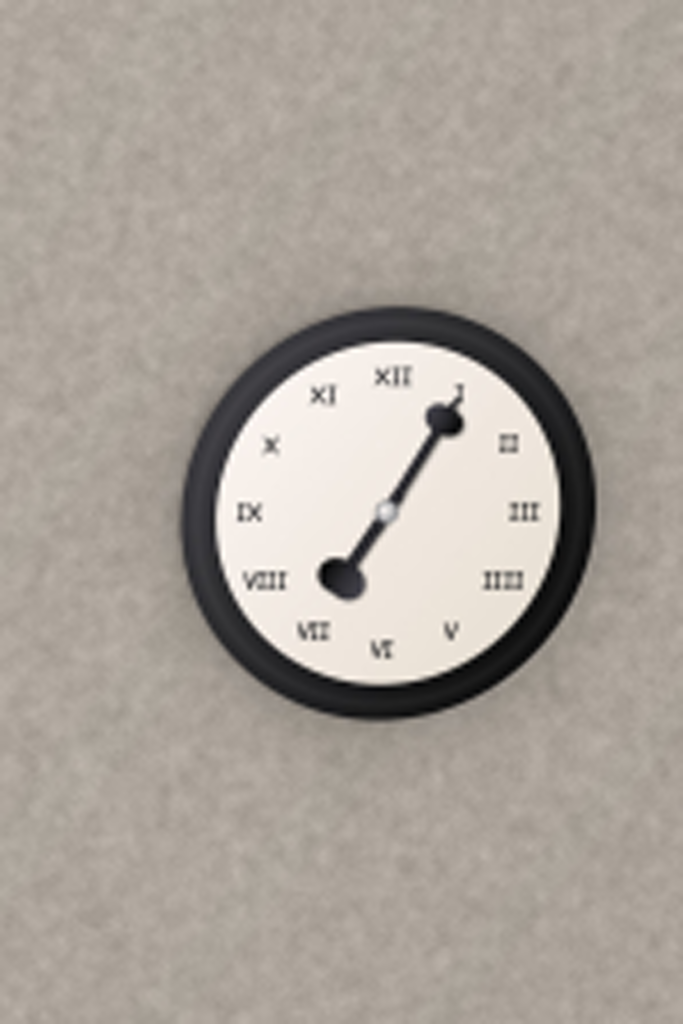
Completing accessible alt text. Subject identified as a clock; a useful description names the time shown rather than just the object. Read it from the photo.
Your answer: 7:05
